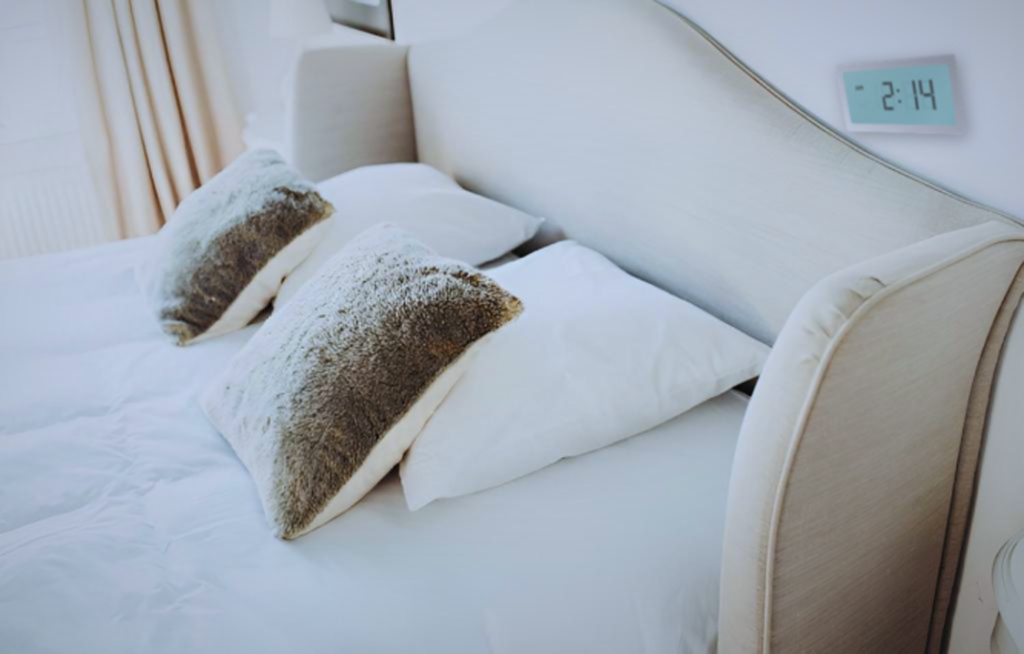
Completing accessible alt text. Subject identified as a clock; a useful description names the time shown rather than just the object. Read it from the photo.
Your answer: 2:14
